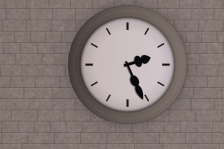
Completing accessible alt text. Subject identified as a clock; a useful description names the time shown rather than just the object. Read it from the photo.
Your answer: 2:26
